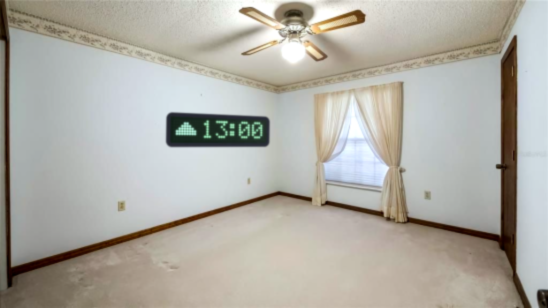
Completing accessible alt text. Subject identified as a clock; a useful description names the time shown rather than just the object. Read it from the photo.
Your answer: 13:00
